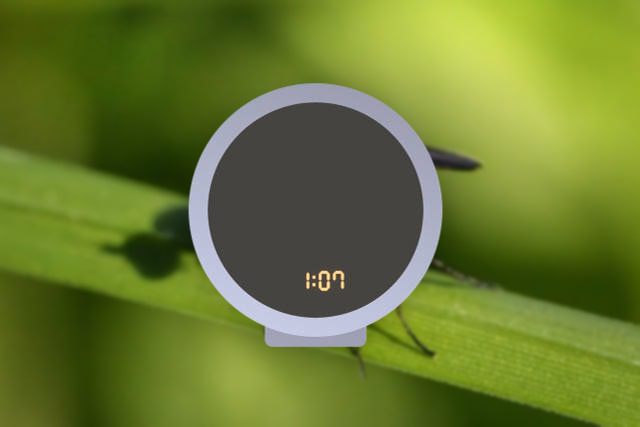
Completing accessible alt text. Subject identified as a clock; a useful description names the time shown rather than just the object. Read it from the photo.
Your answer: 1:07
